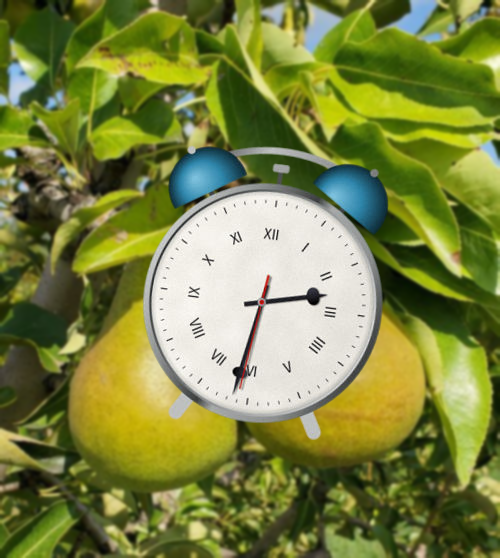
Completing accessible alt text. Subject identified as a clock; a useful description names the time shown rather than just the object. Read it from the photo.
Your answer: 2:31:31
